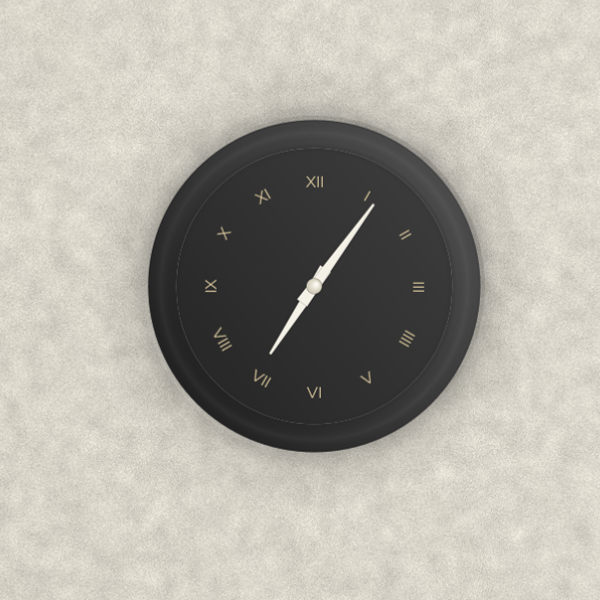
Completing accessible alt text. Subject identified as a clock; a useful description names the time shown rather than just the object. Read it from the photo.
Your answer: 7:06
